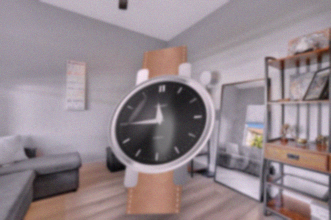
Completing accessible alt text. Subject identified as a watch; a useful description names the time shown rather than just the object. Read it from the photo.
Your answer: 11:45
